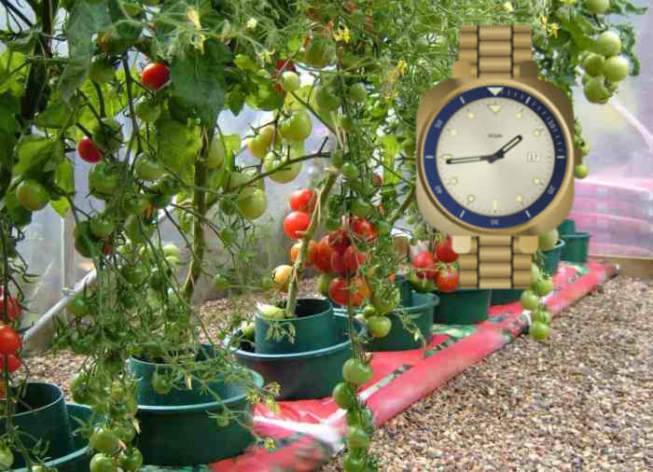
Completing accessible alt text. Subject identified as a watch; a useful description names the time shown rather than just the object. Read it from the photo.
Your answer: 1:44
